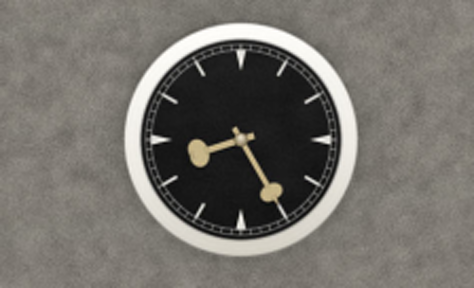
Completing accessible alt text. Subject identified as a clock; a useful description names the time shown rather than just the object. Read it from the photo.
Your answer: 8:25
